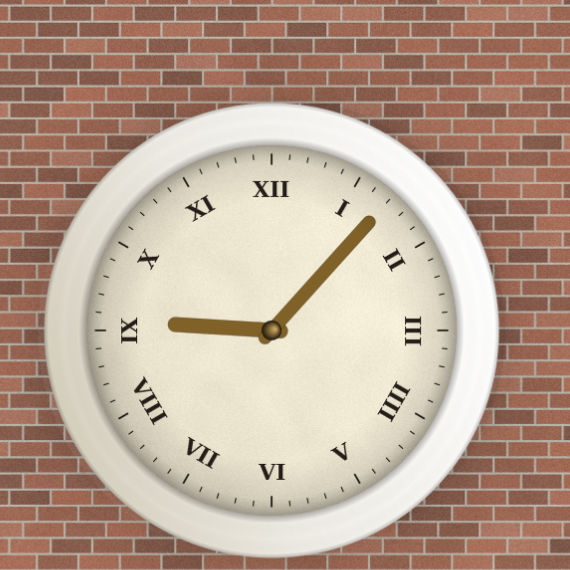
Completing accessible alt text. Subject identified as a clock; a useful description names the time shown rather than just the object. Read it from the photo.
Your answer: 9:07
